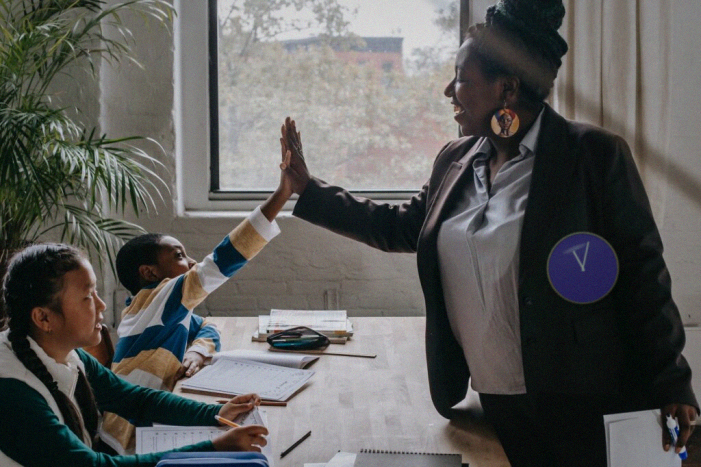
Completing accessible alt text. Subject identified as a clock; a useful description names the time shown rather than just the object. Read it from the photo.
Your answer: 11:02
